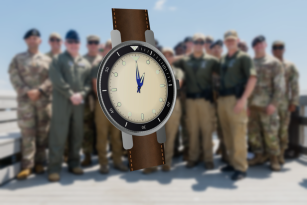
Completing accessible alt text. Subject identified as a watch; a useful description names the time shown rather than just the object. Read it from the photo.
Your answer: 1:00
